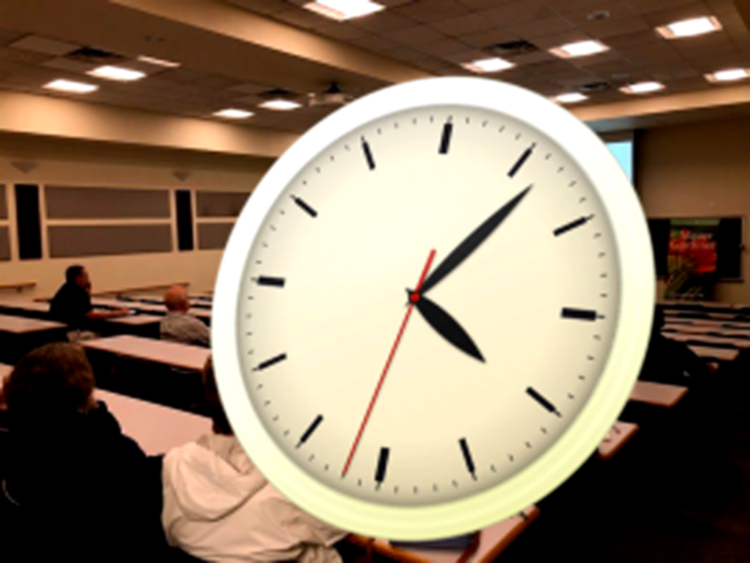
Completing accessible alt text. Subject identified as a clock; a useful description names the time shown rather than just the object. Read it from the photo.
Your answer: 4:06:32
